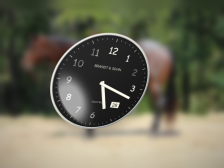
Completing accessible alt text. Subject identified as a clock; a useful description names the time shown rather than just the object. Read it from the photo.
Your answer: 5:18
